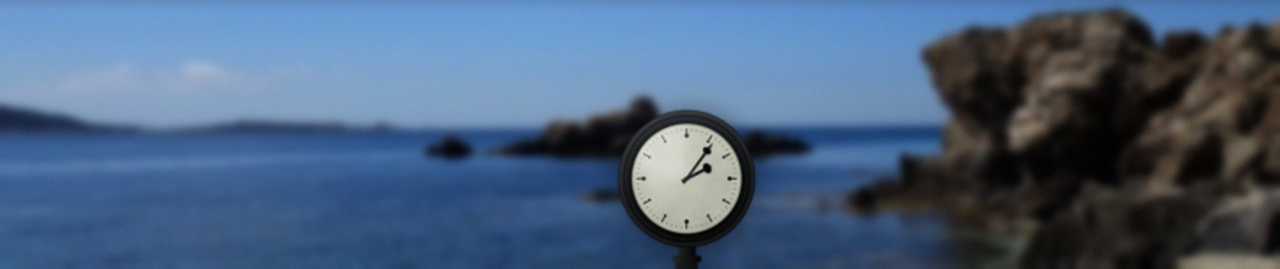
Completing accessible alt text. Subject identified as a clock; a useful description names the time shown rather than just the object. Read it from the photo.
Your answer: 2:06
